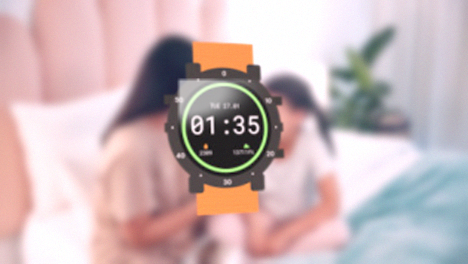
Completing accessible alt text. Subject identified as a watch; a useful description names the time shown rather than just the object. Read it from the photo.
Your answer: 1:35
